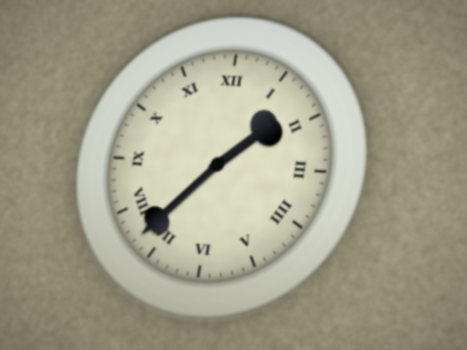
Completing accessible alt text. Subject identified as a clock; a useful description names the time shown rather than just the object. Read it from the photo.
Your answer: 1:37
